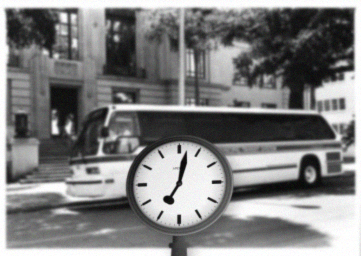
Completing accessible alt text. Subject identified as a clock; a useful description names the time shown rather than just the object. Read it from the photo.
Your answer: 7:02
